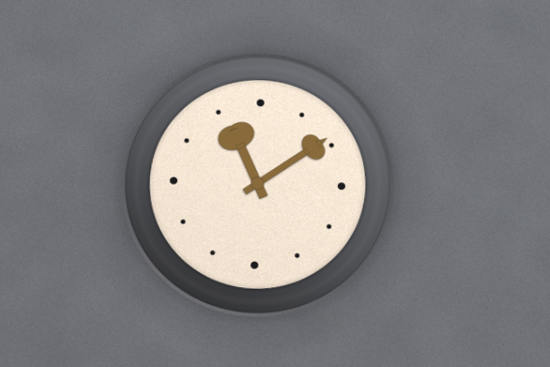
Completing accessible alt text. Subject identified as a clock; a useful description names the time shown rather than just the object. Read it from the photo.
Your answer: 11:09
